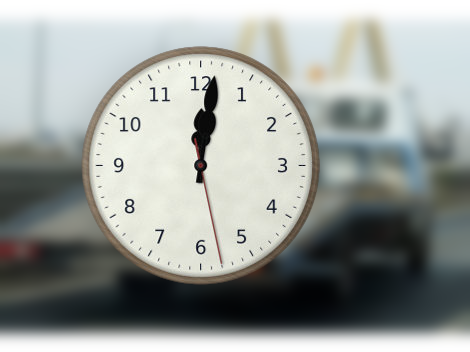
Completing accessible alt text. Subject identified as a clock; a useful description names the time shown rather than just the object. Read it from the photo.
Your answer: 12:01:28
